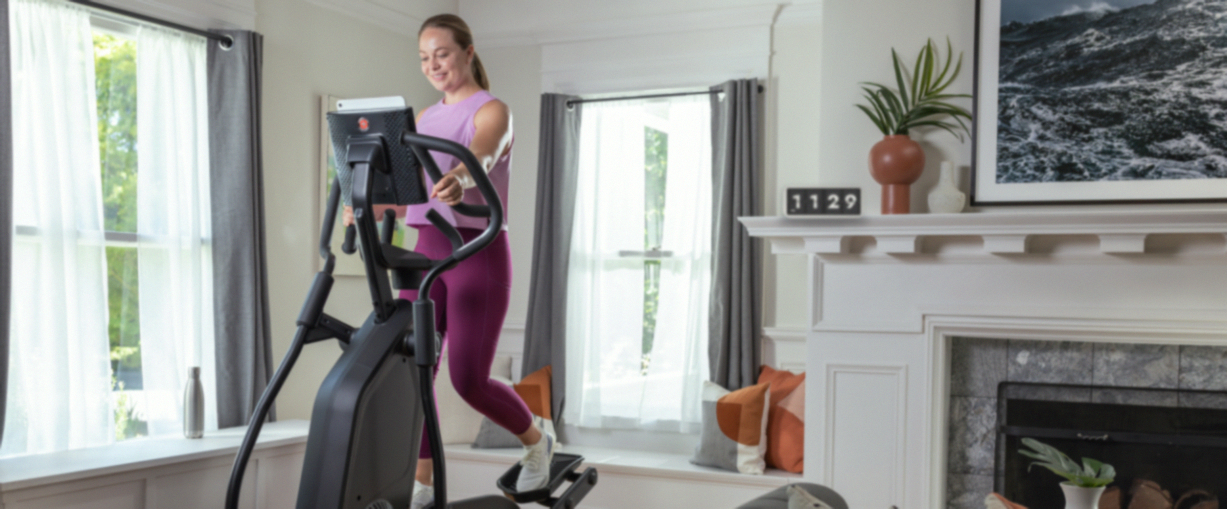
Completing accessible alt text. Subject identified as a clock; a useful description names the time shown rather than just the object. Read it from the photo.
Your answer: 11:29
